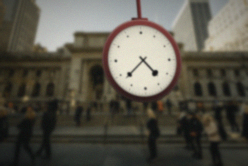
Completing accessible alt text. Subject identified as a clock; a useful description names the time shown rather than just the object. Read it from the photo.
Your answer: 4:38
